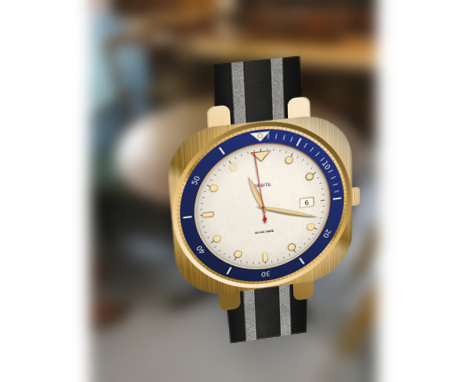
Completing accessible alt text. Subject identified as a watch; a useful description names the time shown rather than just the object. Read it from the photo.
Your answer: 11:17:59
